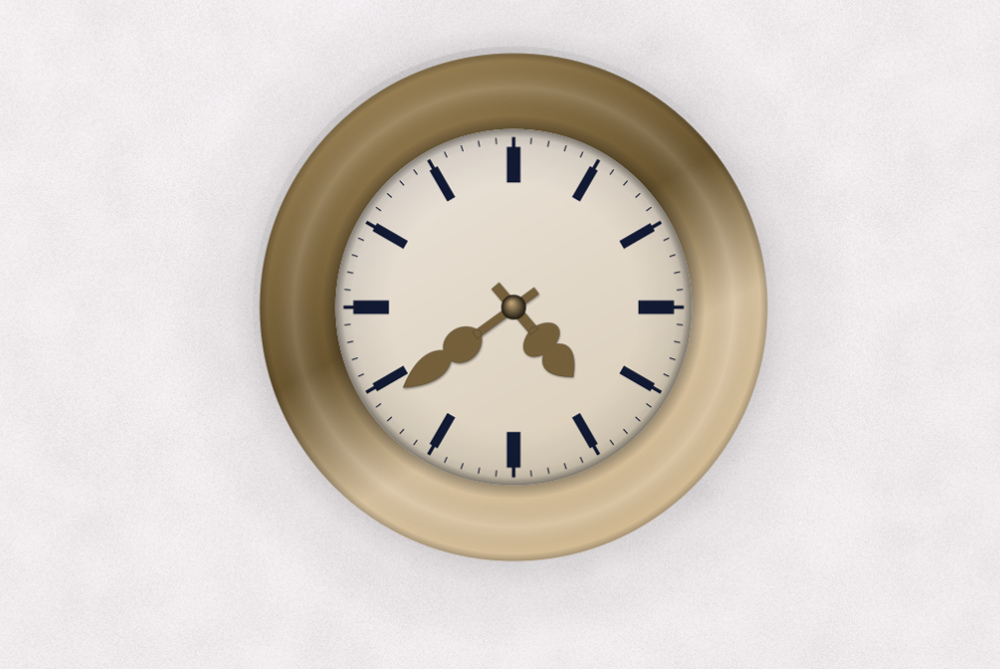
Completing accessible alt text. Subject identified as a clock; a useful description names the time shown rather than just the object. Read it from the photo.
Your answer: 4:39
